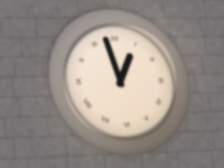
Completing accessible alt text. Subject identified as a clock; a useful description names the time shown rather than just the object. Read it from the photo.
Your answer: 12:58
